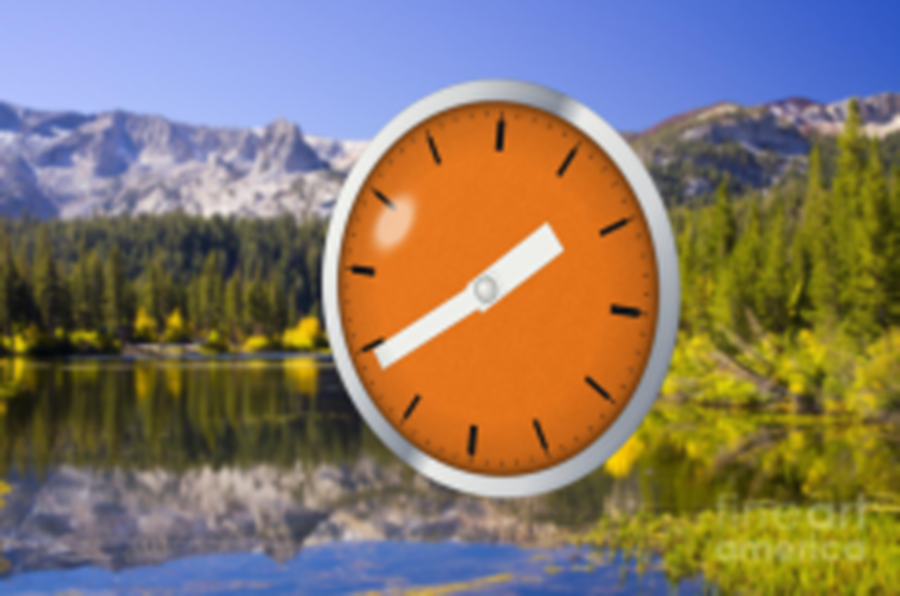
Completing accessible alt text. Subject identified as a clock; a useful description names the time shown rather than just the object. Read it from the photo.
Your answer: 1:39
